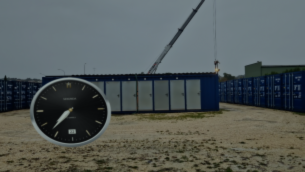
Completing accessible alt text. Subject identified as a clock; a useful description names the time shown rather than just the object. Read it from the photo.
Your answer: 7:37
